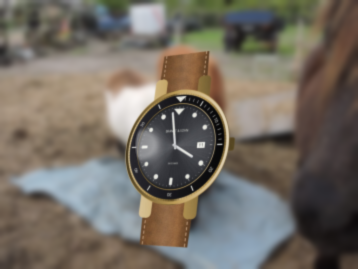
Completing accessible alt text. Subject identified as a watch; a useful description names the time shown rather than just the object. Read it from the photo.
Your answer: 3:58
